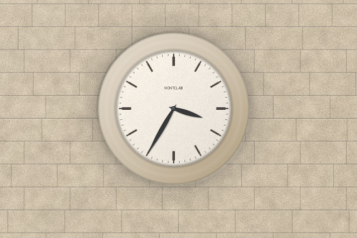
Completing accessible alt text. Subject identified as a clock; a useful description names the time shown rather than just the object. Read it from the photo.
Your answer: 3:35
